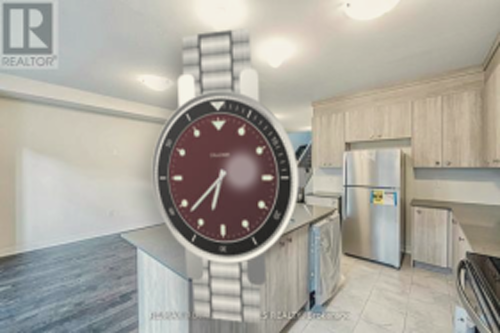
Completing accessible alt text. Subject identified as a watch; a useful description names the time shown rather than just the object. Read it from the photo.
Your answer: 6:38
